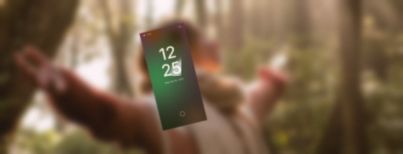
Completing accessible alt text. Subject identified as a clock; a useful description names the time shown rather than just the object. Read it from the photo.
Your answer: 12:25
